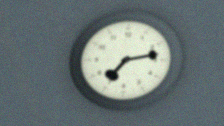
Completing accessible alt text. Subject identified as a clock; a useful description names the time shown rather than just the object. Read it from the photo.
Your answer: 7:13
